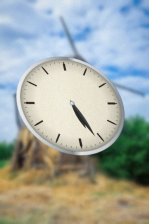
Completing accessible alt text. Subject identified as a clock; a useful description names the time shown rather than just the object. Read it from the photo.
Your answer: 5:26
